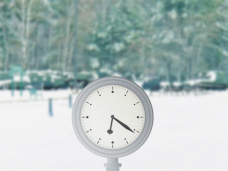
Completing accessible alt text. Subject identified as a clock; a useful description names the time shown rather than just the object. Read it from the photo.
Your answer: 6:21
